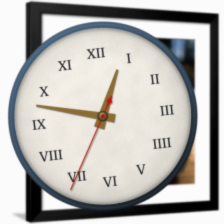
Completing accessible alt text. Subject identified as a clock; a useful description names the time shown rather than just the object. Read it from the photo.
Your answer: 12:47:35
